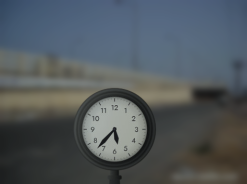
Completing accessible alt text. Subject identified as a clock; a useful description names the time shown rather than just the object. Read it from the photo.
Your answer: 5:37
